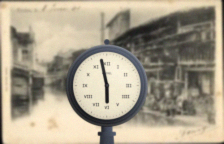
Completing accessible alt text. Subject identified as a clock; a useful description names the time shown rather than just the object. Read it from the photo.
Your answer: 5:58
